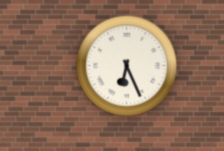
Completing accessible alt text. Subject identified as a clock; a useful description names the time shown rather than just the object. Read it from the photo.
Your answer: 6:26
